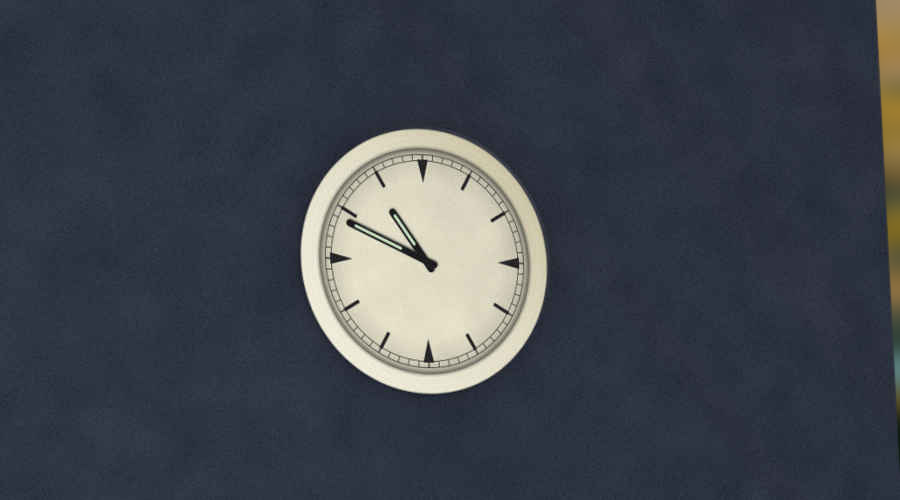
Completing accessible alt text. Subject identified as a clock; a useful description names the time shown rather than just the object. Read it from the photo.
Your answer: 10:49
